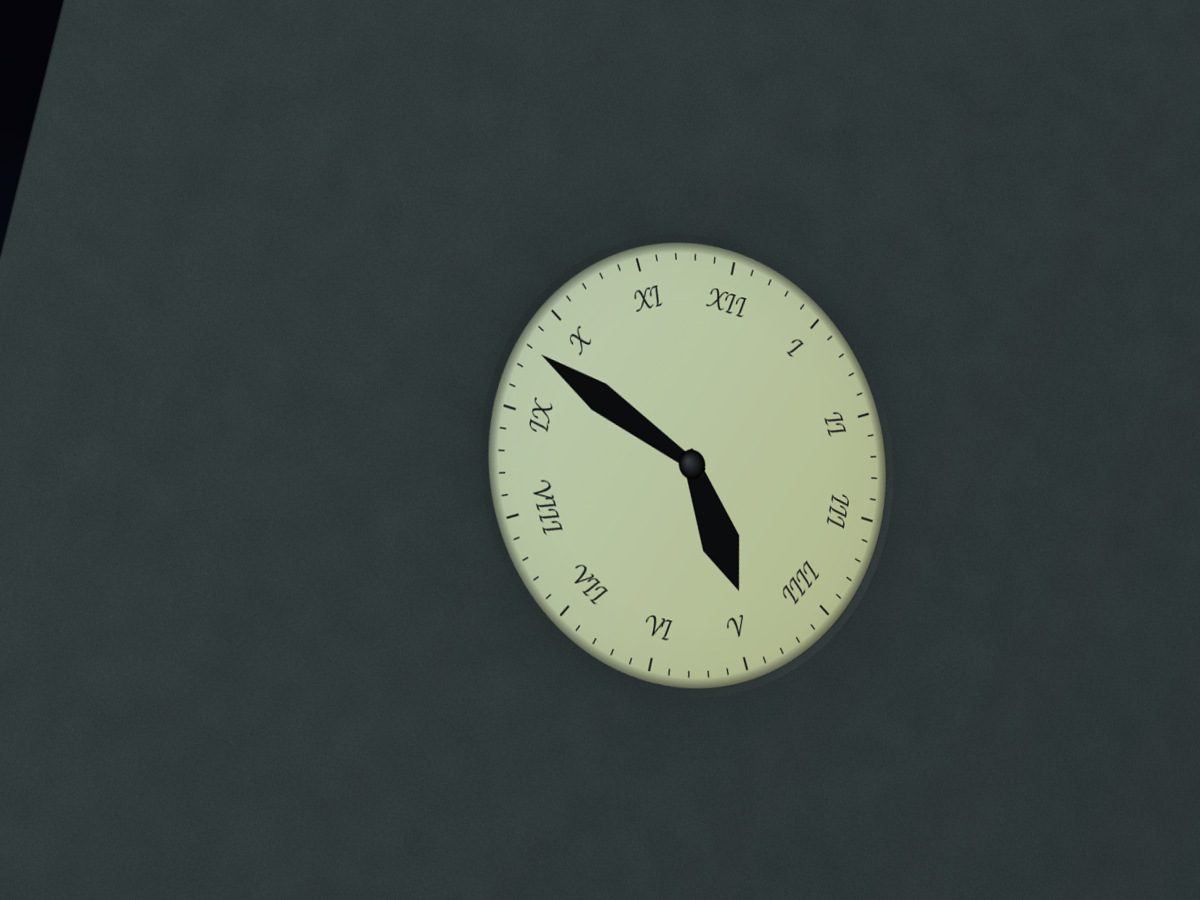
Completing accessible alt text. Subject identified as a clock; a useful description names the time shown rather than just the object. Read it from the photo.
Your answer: 4:48
